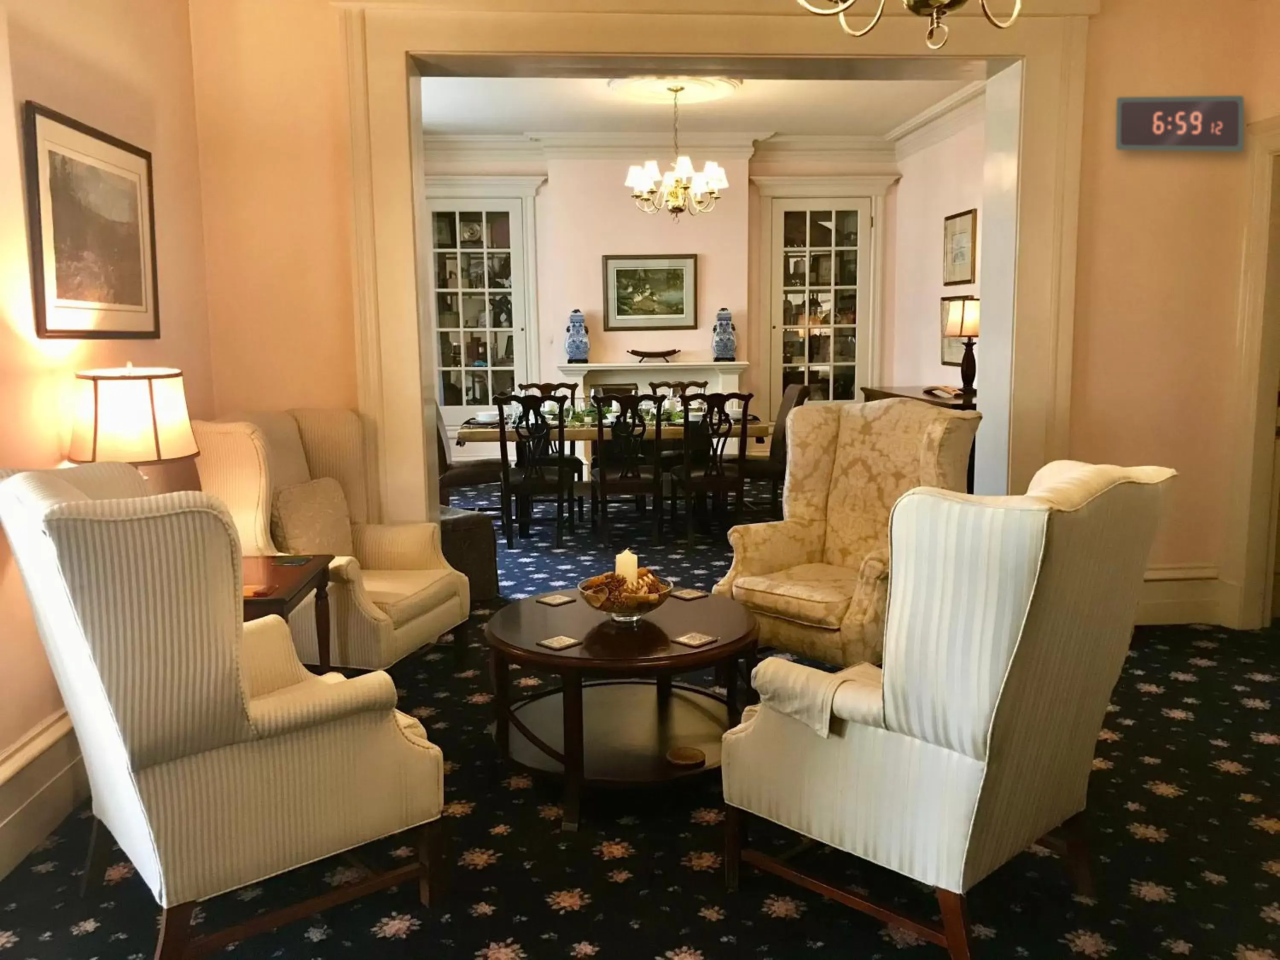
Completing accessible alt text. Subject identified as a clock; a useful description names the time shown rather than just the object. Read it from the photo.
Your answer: 6:59:12
